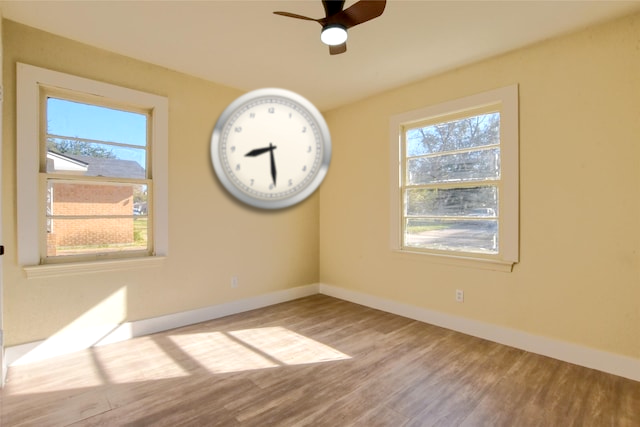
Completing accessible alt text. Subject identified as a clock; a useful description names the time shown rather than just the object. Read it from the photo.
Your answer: 8:29
